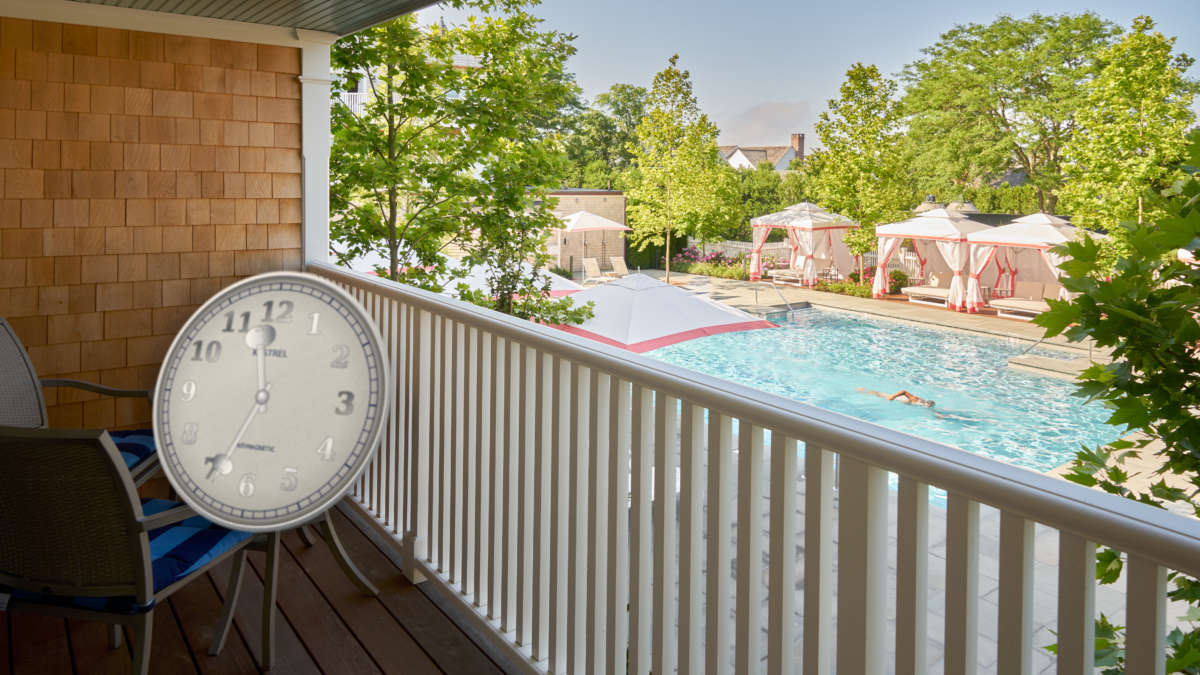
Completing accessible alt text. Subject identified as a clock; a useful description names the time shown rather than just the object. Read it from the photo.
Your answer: 11:34
